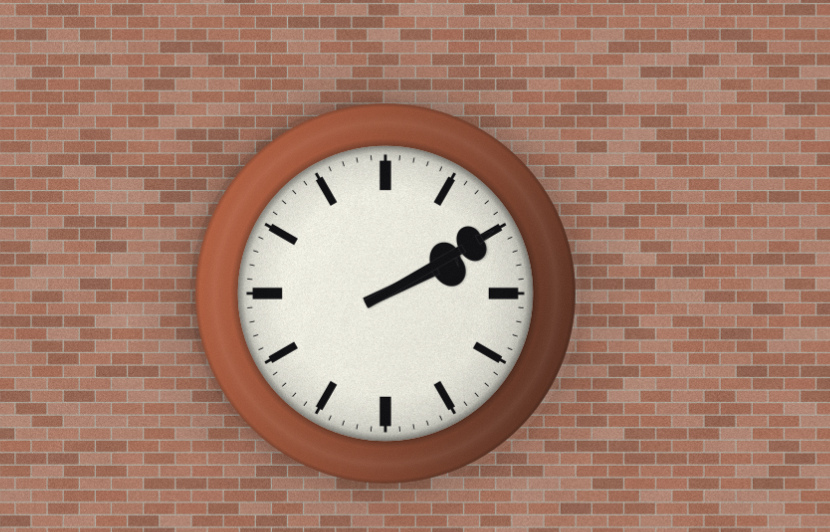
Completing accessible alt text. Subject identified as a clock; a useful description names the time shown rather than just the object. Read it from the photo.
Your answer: 2:10
